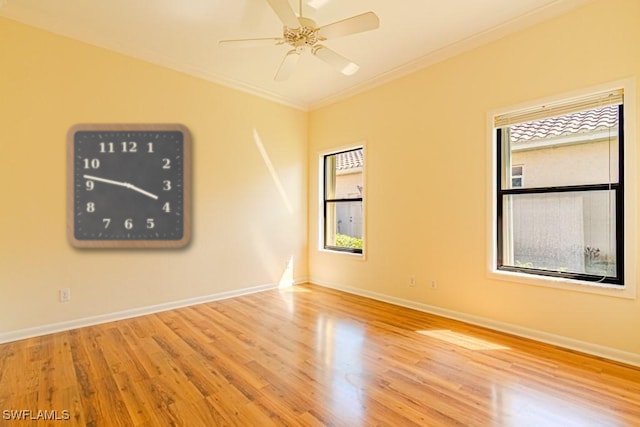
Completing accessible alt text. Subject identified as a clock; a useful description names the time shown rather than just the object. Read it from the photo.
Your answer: 3:47
